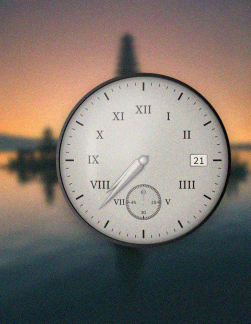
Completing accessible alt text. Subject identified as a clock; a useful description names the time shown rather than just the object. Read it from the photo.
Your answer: 7:37
